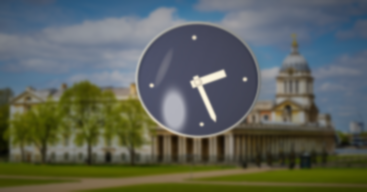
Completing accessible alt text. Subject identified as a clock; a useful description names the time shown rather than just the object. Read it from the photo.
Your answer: 2:27
